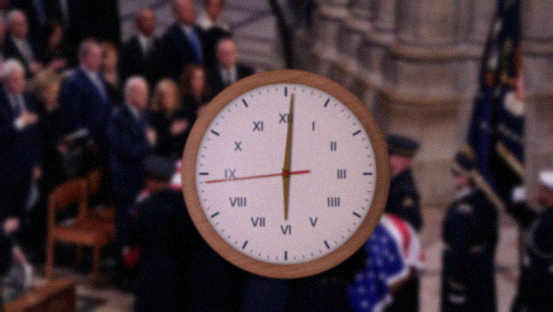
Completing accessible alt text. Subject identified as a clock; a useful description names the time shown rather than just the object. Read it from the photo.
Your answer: 6:00:44
